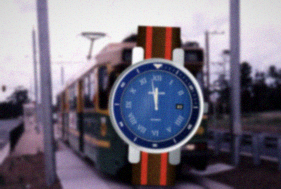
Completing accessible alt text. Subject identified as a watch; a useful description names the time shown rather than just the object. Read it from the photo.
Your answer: 11:58
